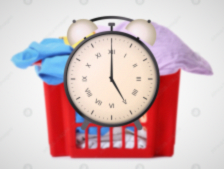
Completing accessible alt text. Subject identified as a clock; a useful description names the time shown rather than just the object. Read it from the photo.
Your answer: 5:00
